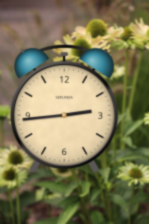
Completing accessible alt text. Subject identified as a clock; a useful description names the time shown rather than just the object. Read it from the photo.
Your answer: 2:44
